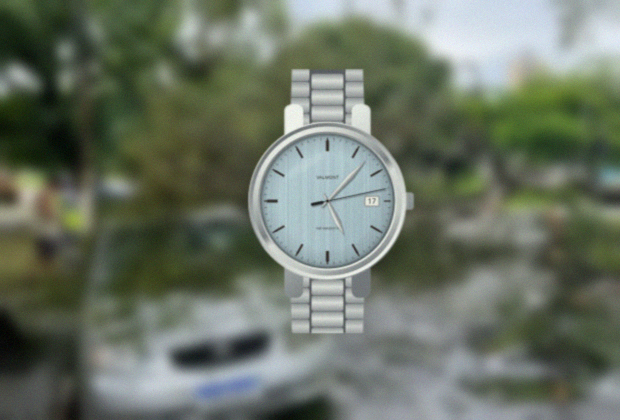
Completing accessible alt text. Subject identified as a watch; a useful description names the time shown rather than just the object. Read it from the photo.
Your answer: 5:07:13
